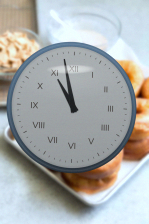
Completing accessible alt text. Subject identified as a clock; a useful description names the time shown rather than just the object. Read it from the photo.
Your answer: 10:58
